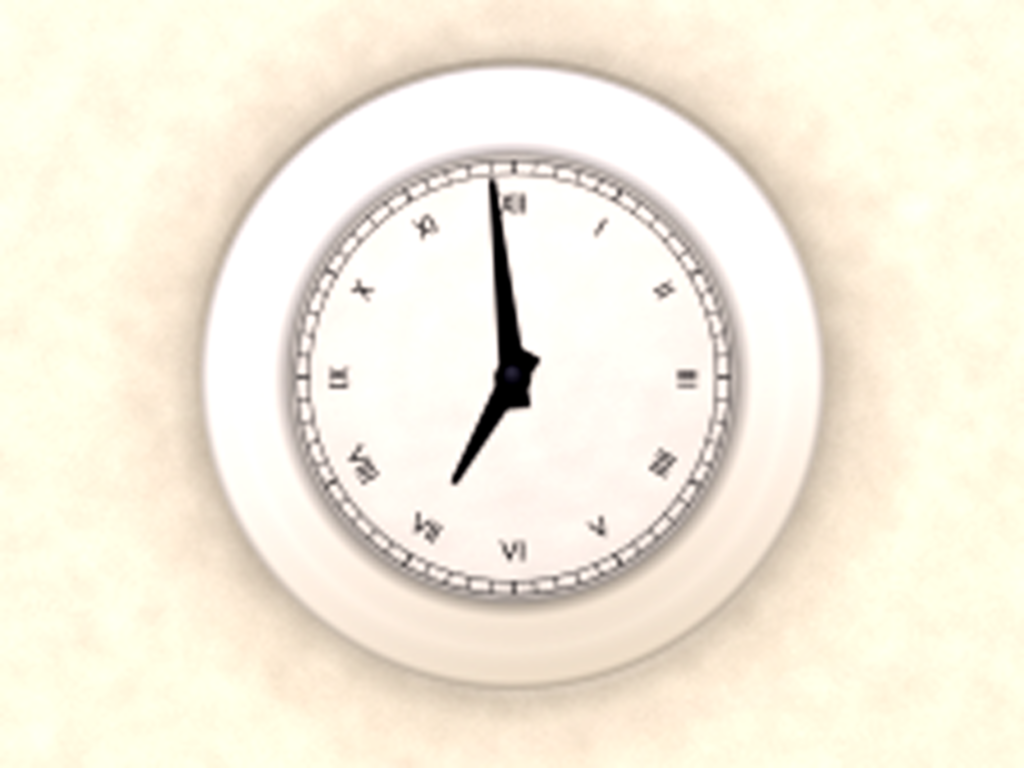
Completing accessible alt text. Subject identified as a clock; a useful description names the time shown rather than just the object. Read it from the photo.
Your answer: 6:59
